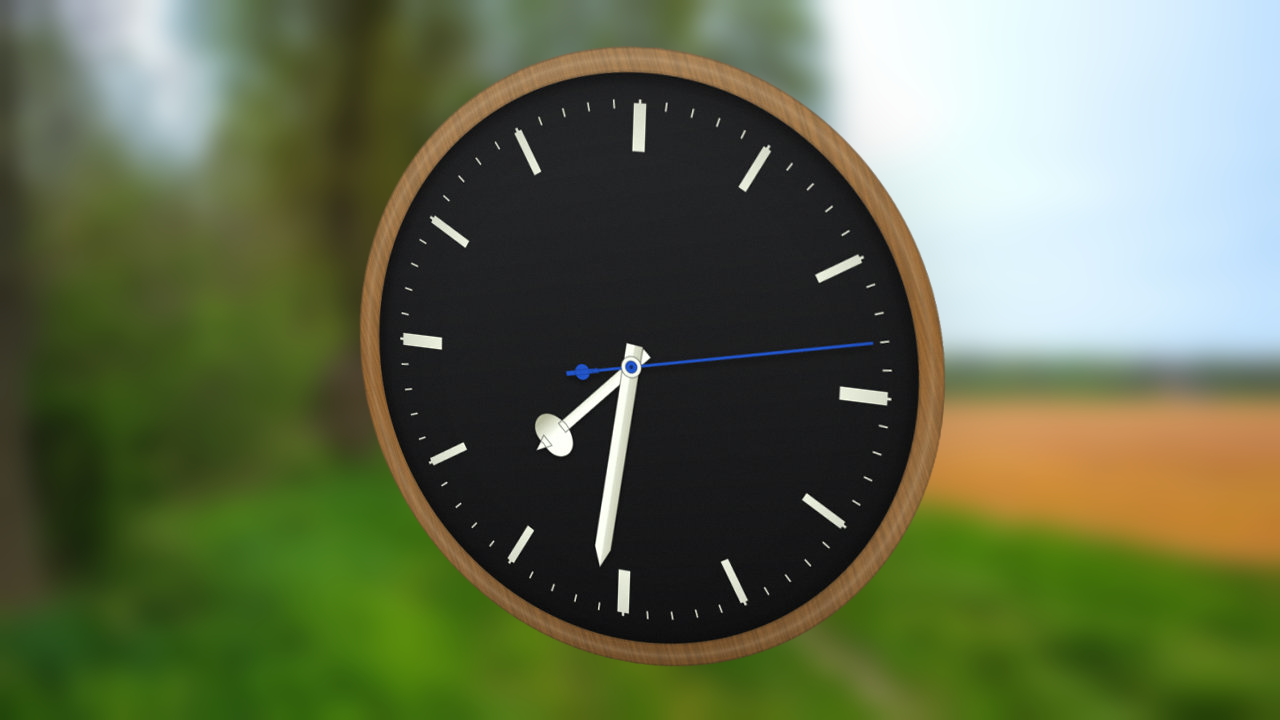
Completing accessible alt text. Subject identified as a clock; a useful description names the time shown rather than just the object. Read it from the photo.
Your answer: 7:31:13
